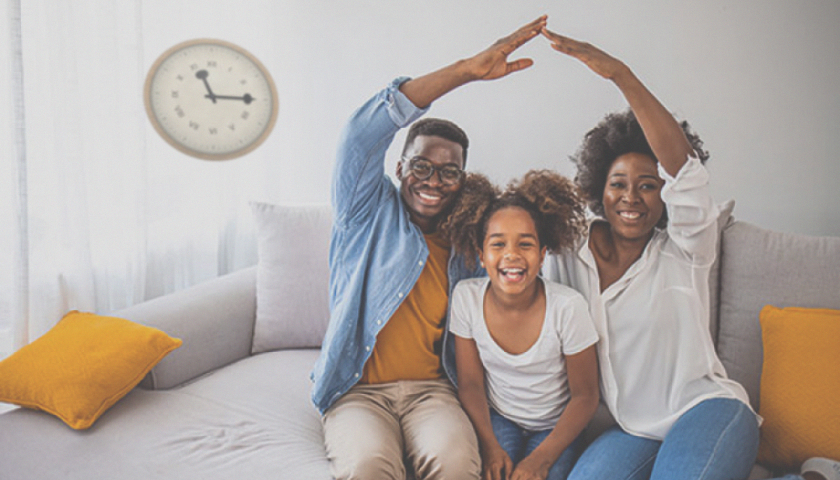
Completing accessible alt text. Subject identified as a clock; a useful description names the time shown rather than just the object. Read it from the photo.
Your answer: 11:15
